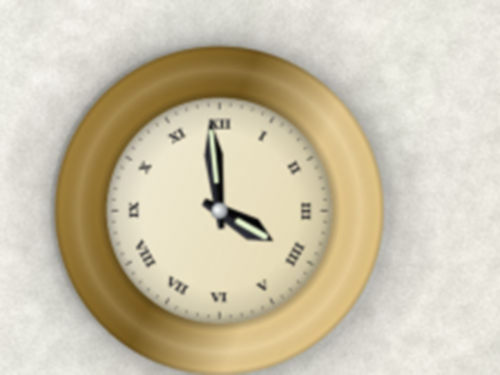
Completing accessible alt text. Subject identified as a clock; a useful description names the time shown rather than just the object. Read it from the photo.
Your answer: 3:59
